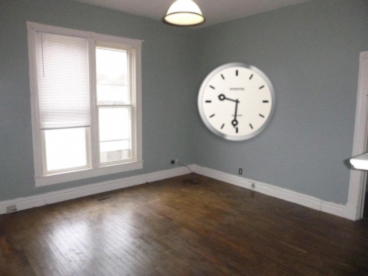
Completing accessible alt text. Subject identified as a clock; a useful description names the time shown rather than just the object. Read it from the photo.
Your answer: 9:31
